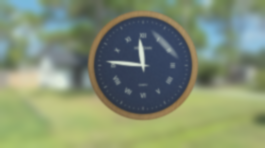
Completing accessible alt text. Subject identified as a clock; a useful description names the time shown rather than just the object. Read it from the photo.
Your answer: 11:46
